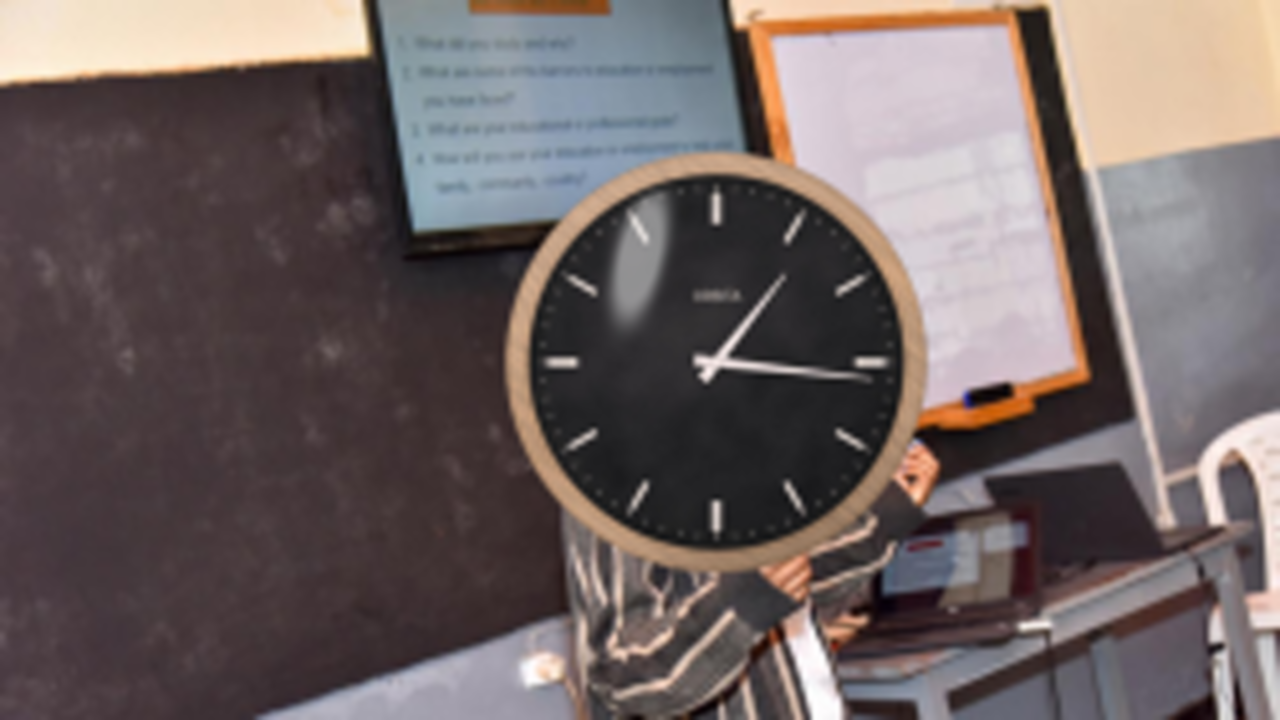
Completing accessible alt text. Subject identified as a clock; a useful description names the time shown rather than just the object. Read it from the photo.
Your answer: 1:16
